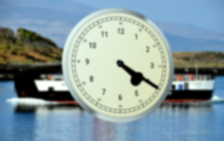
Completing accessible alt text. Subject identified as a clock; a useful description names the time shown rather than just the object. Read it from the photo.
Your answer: 4:20
